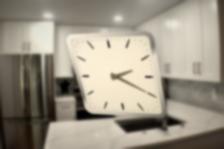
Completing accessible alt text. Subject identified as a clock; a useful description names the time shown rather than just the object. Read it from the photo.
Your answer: 2:20
